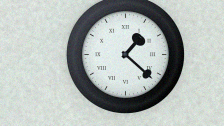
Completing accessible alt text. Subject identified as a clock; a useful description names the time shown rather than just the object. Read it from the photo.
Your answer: 1:22
